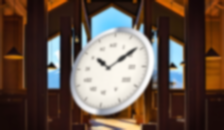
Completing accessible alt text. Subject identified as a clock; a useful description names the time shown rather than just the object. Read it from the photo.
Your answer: 10:09
